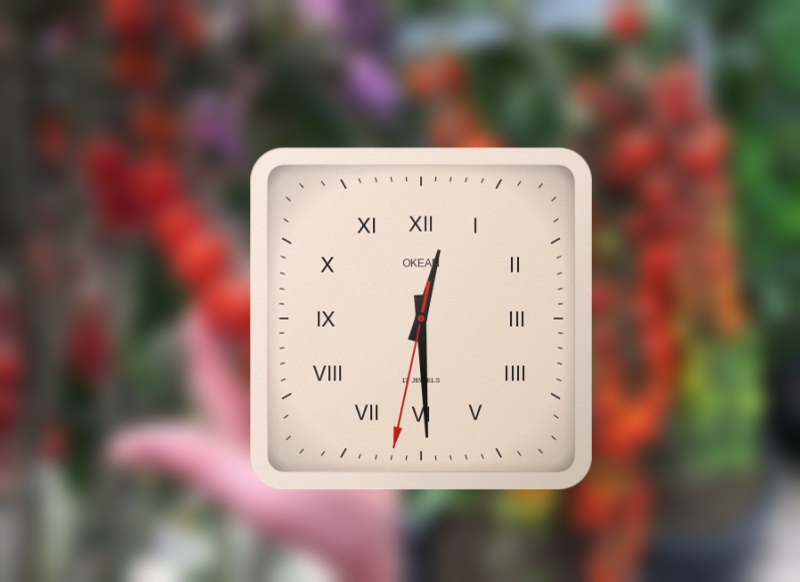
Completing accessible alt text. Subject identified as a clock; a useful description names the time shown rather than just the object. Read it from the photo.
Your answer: 12:29:32
